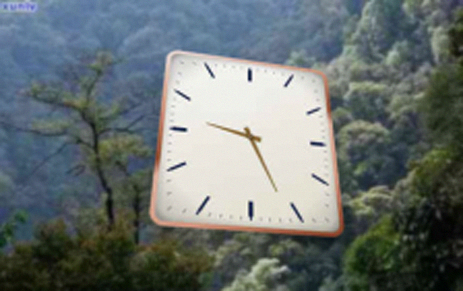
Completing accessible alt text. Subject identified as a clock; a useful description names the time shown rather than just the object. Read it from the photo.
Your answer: 9:26
